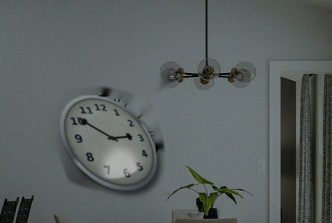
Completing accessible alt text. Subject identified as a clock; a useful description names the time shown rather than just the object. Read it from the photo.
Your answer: 2:51
